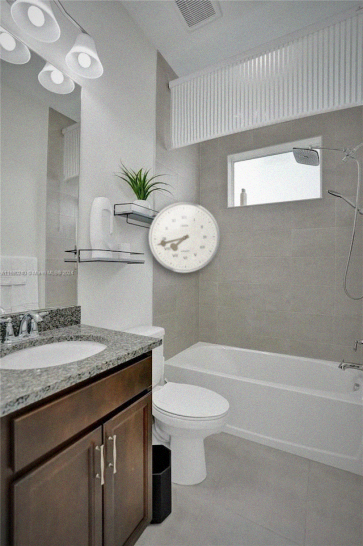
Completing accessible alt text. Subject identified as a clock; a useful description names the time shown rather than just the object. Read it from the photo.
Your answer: 7:43
